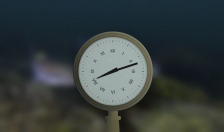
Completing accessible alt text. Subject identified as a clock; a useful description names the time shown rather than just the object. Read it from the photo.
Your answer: 8:12
